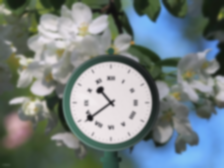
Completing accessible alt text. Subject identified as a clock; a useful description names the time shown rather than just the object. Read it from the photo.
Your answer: 10:39
